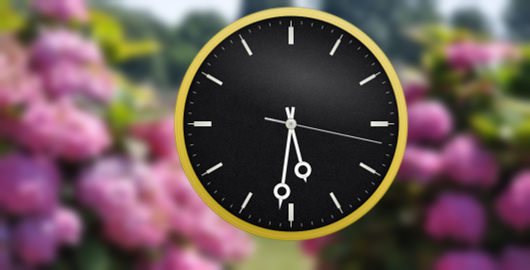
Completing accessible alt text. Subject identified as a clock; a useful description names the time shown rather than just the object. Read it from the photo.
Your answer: 5:31:17
